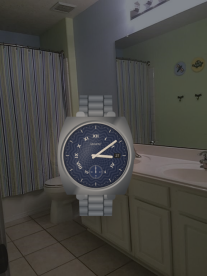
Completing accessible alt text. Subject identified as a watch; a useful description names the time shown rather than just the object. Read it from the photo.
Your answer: 3:09
